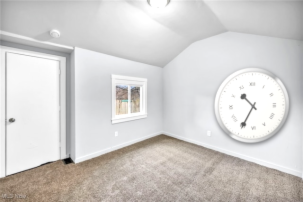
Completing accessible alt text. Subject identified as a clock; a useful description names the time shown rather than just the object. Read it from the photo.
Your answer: 10:35
